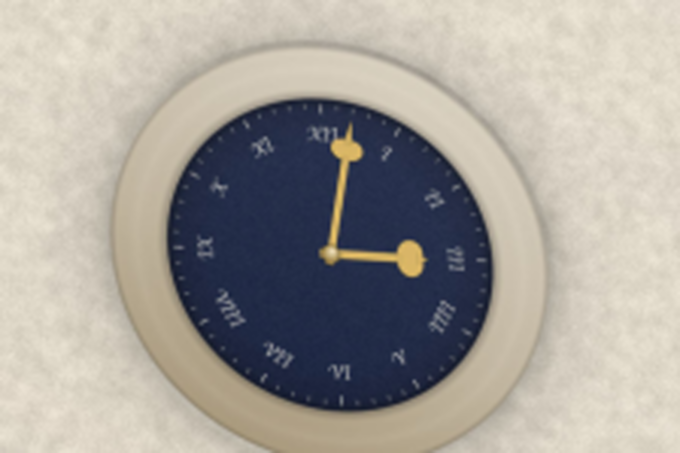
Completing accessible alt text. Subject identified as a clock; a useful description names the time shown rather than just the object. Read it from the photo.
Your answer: 3:02
